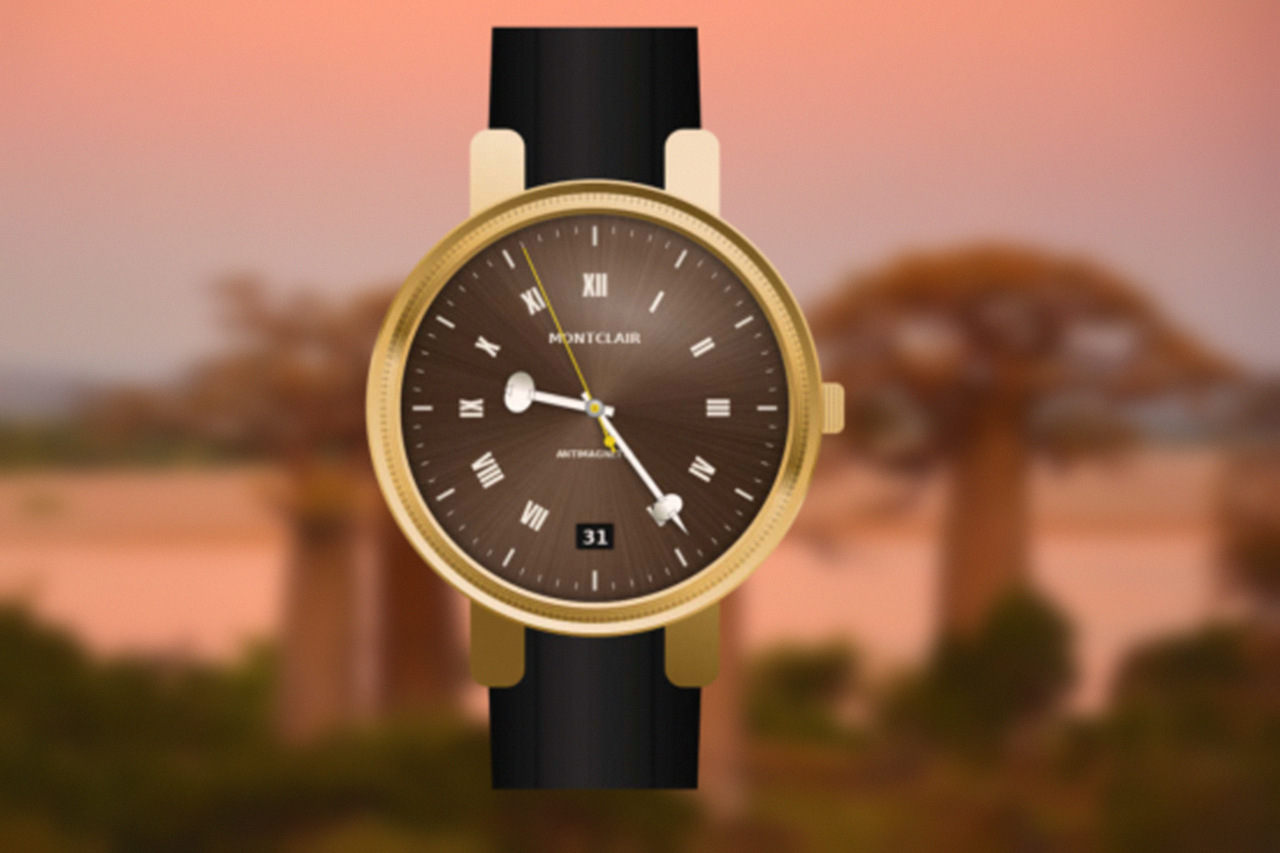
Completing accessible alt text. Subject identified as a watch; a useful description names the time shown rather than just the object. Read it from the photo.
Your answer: 9:23:56
